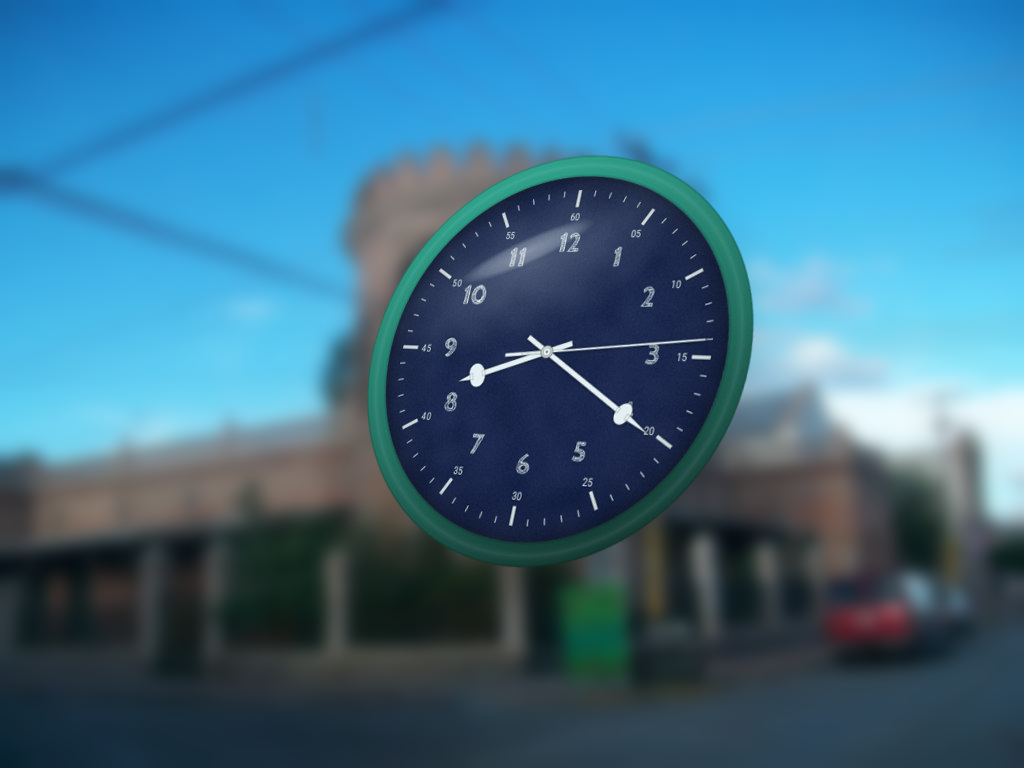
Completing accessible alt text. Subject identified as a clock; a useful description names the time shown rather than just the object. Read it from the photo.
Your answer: 8:20:14
